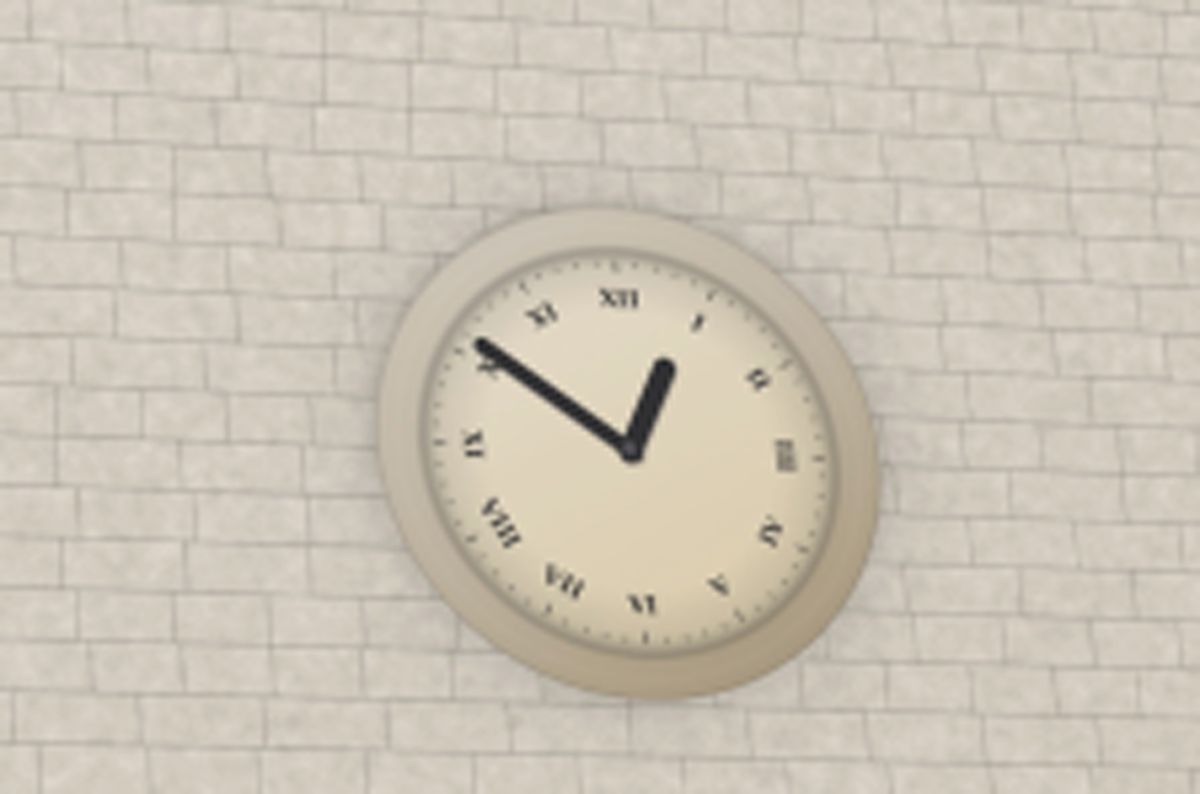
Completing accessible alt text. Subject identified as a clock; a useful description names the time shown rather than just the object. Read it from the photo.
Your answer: 12:51
